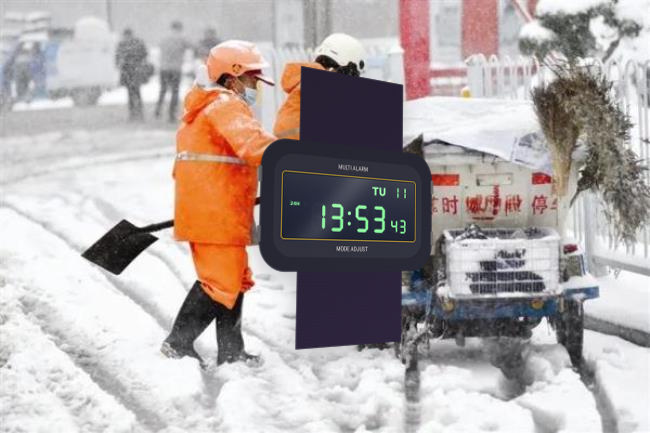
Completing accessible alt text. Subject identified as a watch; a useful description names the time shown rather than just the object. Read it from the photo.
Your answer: 13:53:43
